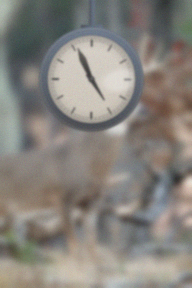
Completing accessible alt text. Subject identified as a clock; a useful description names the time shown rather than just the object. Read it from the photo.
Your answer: 4:56
